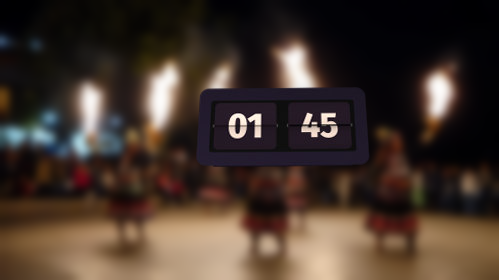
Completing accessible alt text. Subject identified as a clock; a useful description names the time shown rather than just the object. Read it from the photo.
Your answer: 1:45
